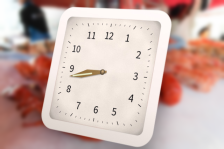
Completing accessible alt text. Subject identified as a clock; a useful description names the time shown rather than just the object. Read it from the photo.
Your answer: 8:43
